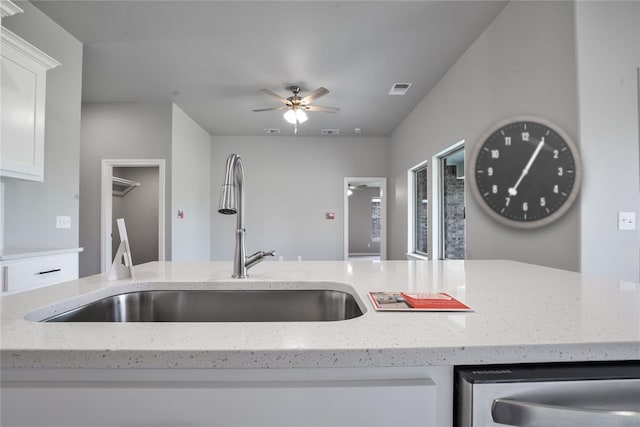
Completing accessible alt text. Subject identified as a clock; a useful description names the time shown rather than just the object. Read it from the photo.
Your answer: 7:05
